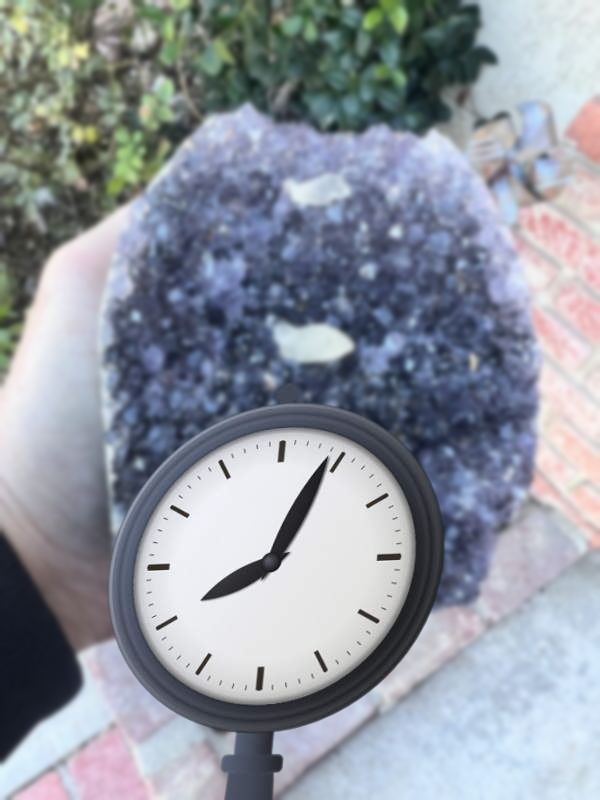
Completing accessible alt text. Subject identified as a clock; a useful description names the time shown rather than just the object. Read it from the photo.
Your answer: 8:04
